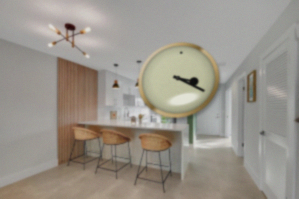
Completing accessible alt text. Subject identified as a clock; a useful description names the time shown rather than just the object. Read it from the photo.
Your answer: 3:19
